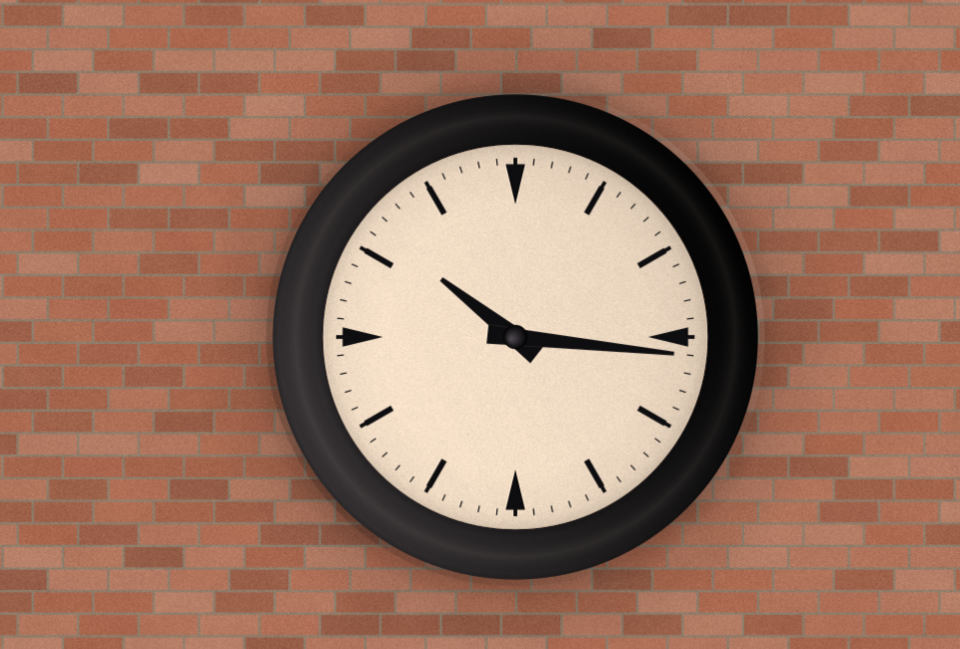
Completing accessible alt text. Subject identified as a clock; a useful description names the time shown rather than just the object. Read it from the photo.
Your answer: 10:16
